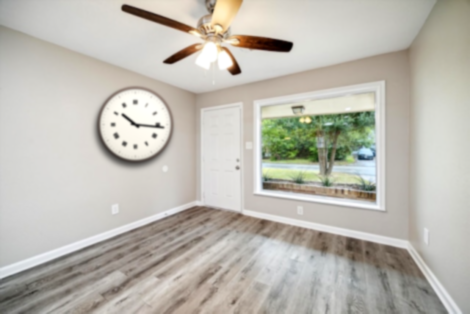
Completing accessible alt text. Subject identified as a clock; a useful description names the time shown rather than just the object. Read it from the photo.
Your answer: 10:16
